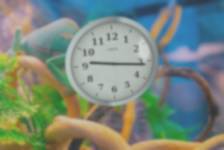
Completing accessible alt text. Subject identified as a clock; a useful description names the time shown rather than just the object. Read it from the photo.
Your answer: 9:16
